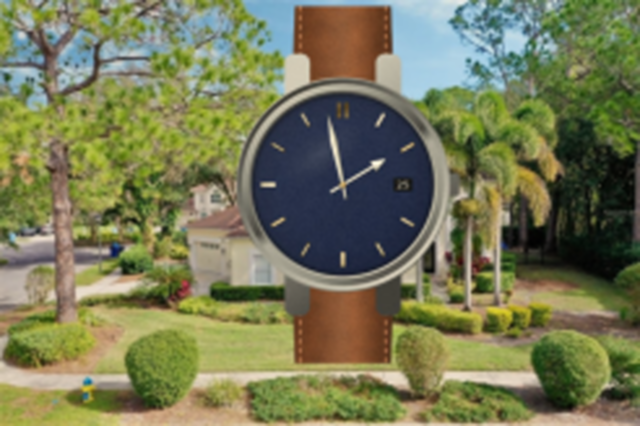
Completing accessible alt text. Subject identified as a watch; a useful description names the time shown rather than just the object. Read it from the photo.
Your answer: 1:58
